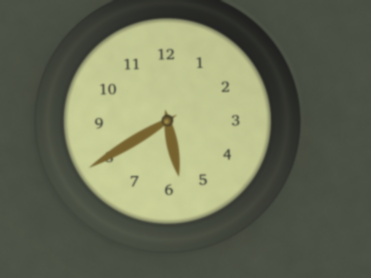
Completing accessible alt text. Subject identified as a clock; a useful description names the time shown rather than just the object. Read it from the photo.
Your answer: 5:40
